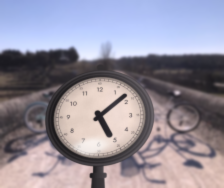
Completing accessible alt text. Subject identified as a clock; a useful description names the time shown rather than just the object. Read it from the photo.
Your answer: 5:08
